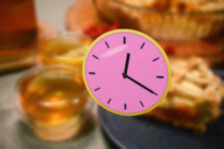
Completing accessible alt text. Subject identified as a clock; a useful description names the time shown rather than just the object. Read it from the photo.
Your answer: 12:20
